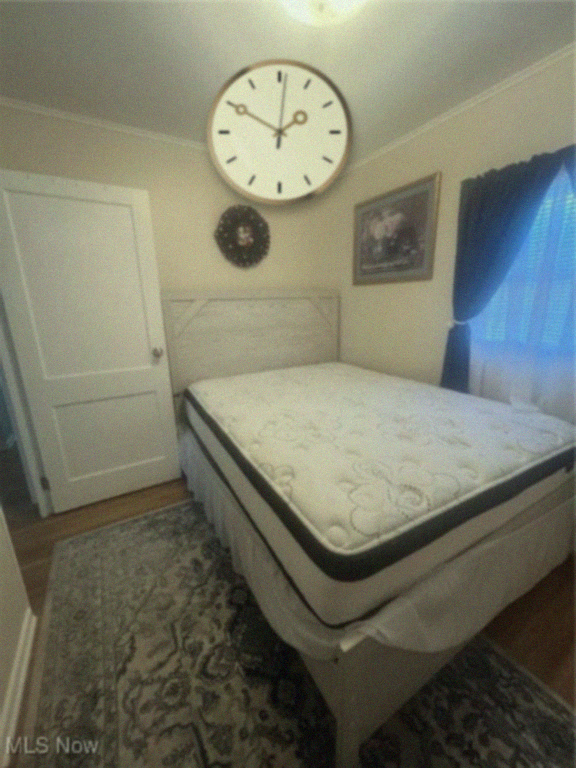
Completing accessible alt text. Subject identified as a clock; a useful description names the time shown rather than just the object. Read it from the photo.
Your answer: 1:50:01
